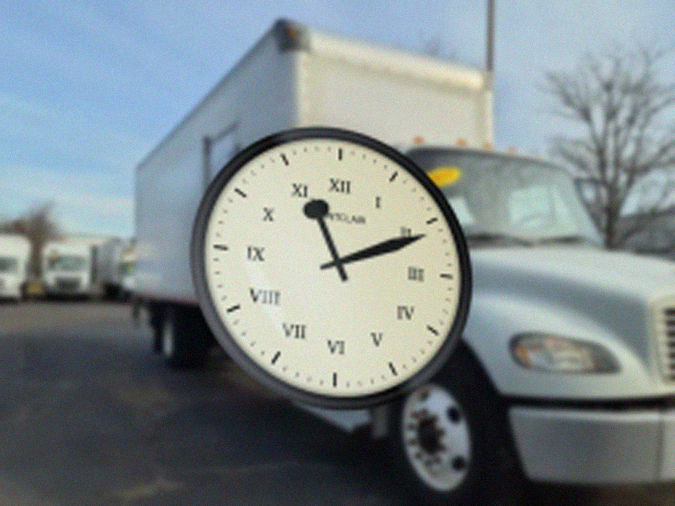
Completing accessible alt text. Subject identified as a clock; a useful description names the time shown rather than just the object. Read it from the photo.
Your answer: 11:11
